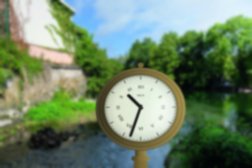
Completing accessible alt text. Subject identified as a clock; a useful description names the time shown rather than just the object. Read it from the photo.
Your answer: 10:33
